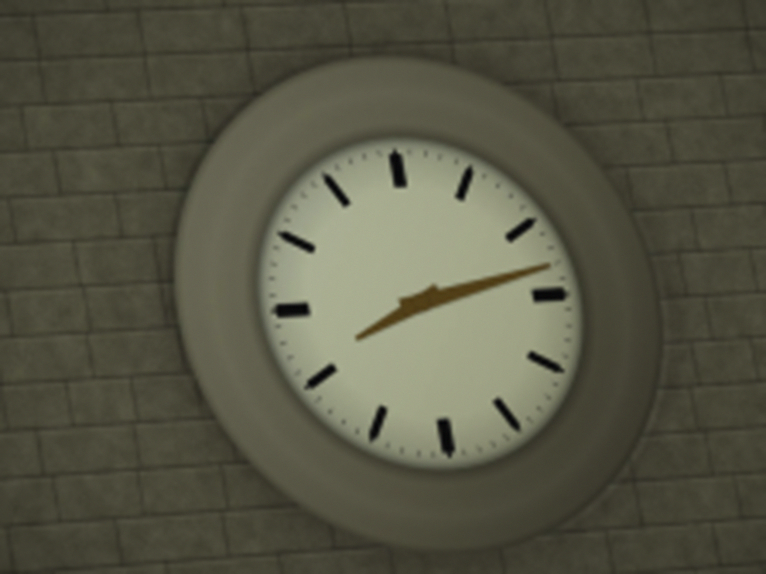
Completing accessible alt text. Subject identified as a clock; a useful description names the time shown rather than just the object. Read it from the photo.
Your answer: 8:13
